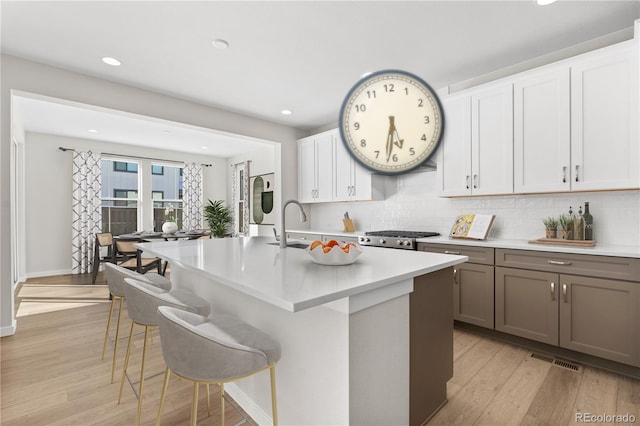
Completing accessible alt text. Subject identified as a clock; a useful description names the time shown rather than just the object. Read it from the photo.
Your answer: 5:32
